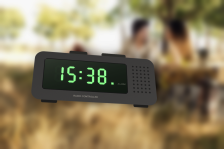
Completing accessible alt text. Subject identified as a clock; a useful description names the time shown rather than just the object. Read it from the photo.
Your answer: 15:38
